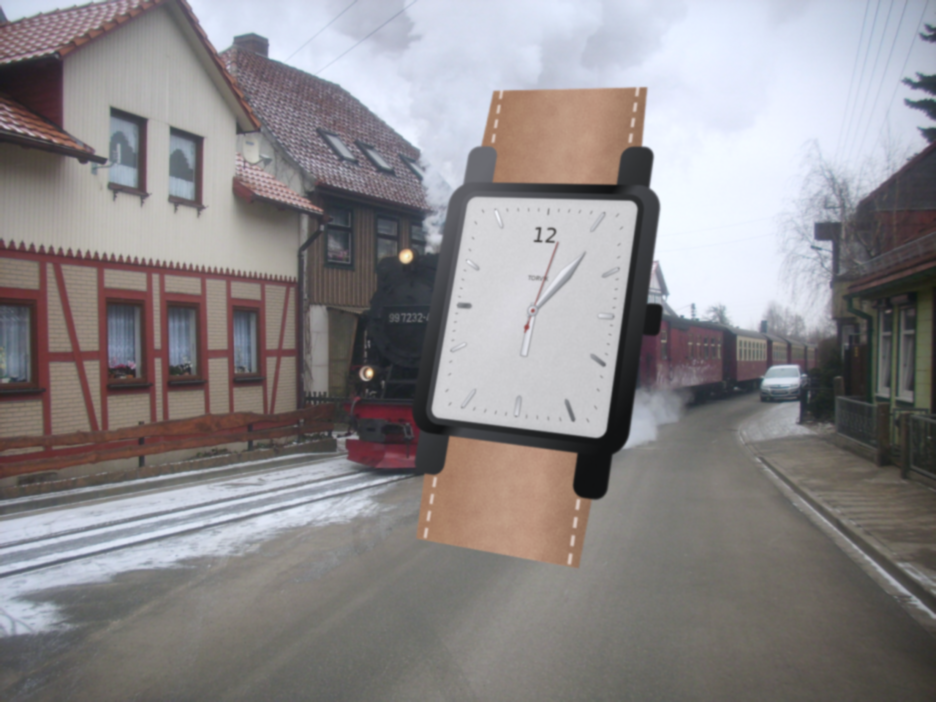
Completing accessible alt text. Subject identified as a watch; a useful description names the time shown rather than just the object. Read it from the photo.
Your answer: 6:06:02
